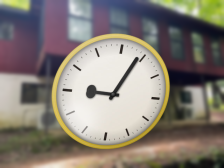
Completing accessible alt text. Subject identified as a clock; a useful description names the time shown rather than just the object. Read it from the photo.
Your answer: 9:04
